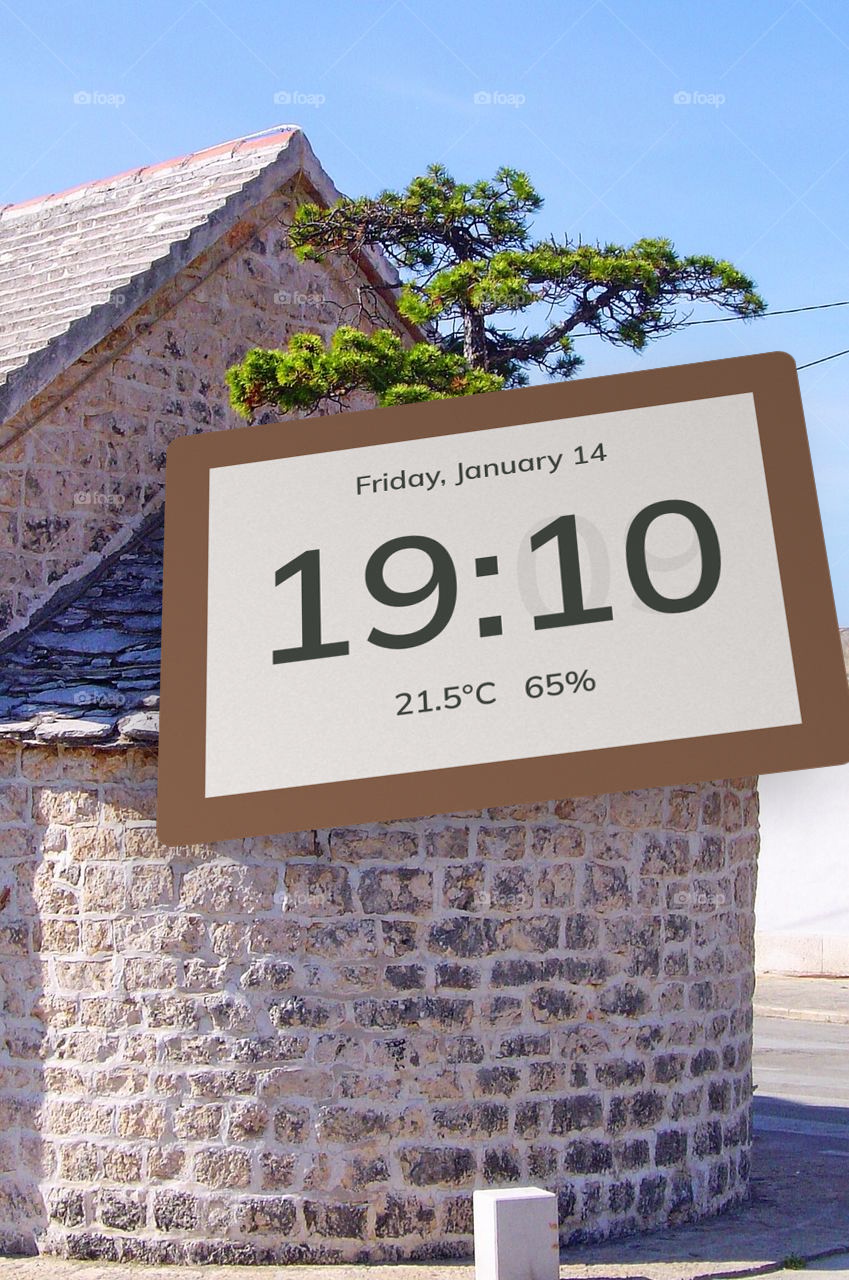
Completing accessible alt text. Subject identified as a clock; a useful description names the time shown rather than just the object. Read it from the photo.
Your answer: 19:10
